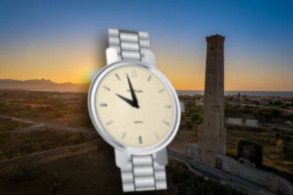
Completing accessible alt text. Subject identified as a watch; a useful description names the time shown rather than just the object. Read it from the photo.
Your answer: 9:58
